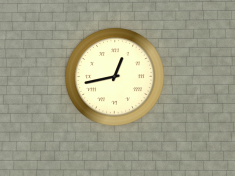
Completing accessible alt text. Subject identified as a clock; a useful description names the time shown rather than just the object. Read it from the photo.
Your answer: 12:43
